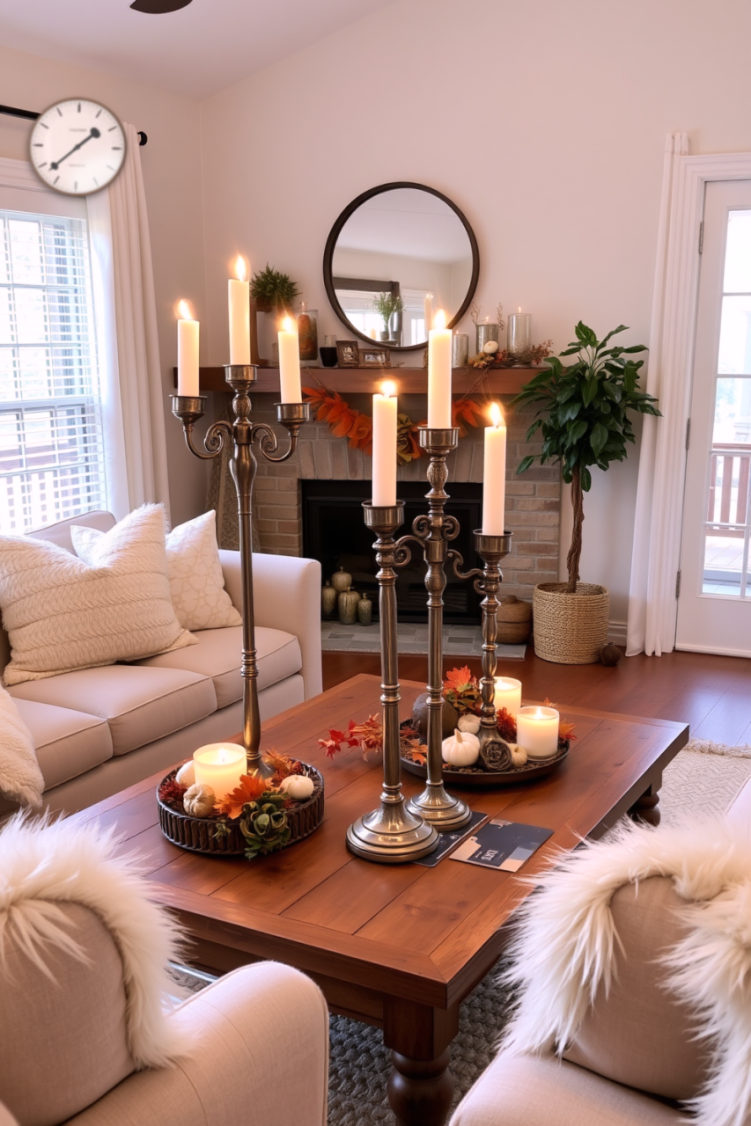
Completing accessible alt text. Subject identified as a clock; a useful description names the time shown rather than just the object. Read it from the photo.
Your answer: 1:38
